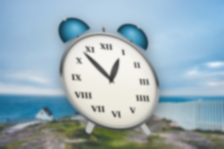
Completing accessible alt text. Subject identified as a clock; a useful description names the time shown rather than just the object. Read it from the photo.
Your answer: 12:53
